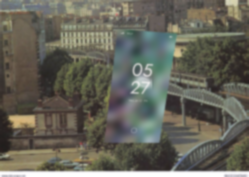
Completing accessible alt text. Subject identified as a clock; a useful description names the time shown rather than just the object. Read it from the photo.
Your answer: 5:27
